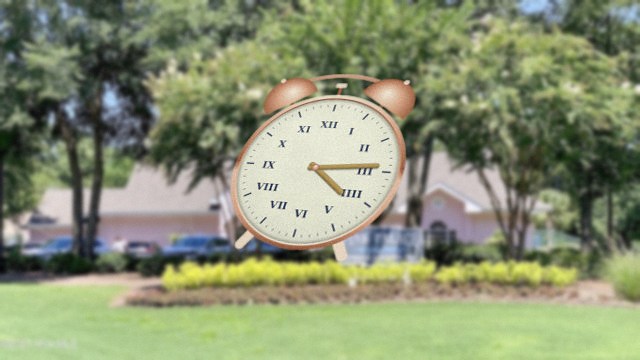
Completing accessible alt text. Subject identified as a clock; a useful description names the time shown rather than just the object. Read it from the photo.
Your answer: 4:14
